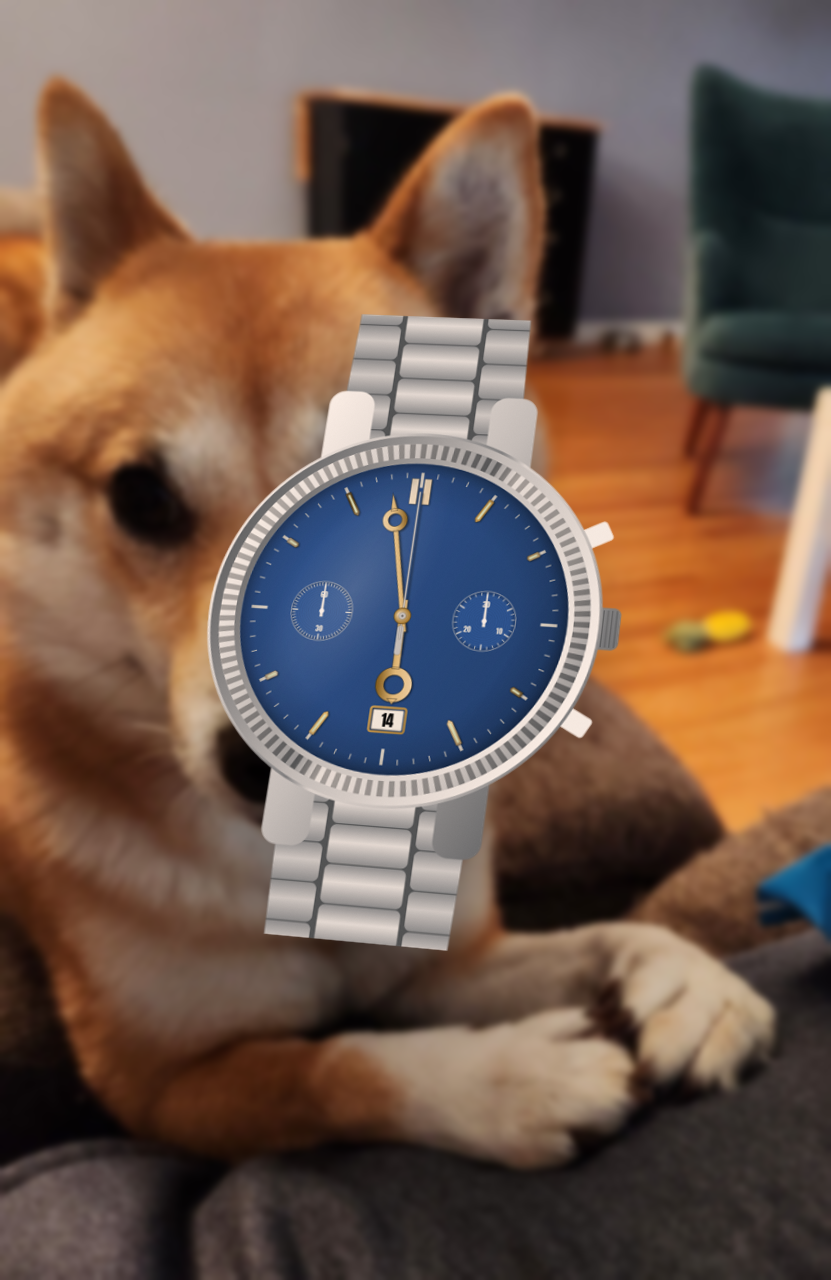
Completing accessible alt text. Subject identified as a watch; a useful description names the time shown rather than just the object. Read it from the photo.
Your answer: 5:58
